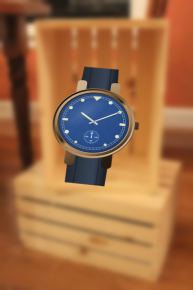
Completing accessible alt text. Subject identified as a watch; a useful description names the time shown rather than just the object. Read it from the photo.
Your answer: 10:10
